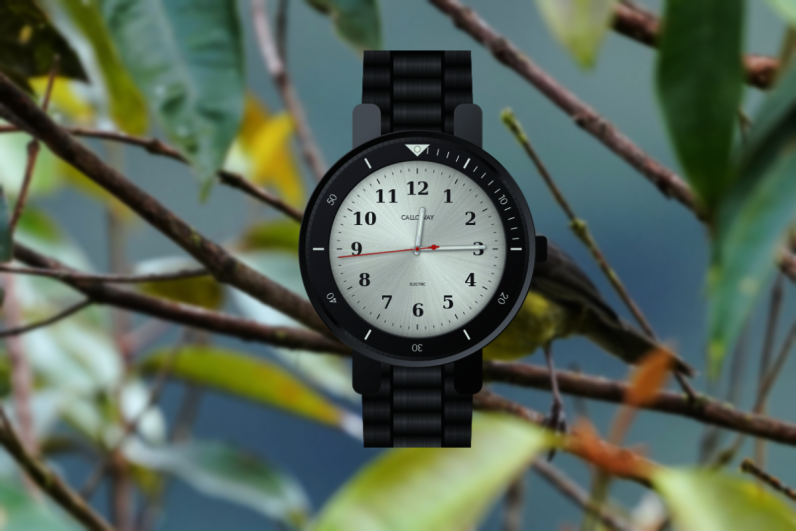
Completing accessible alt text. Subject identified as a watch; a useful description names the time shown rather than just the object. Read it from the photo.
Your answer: 12:14:44
